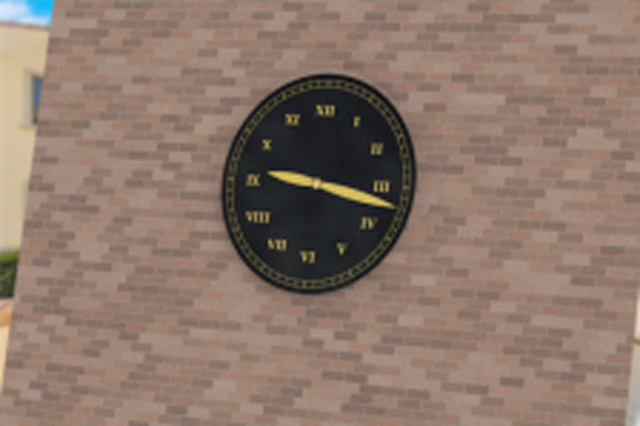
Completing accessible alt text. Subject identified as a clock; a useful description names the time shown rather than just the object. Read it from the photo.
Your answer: 9:17
